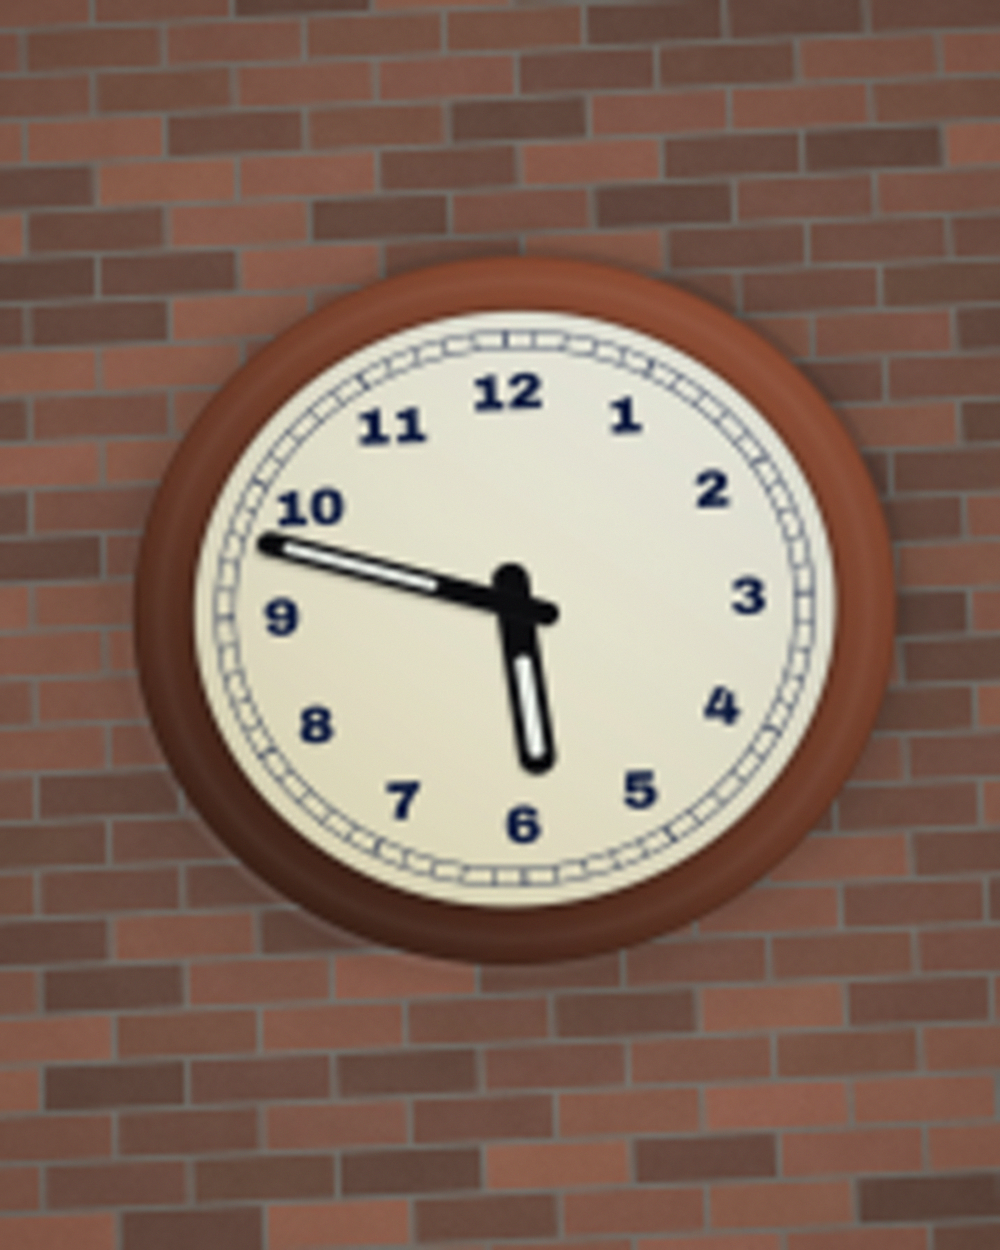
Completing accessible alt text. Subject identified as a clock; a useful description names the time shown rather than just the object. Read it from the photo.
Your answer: 5:48
